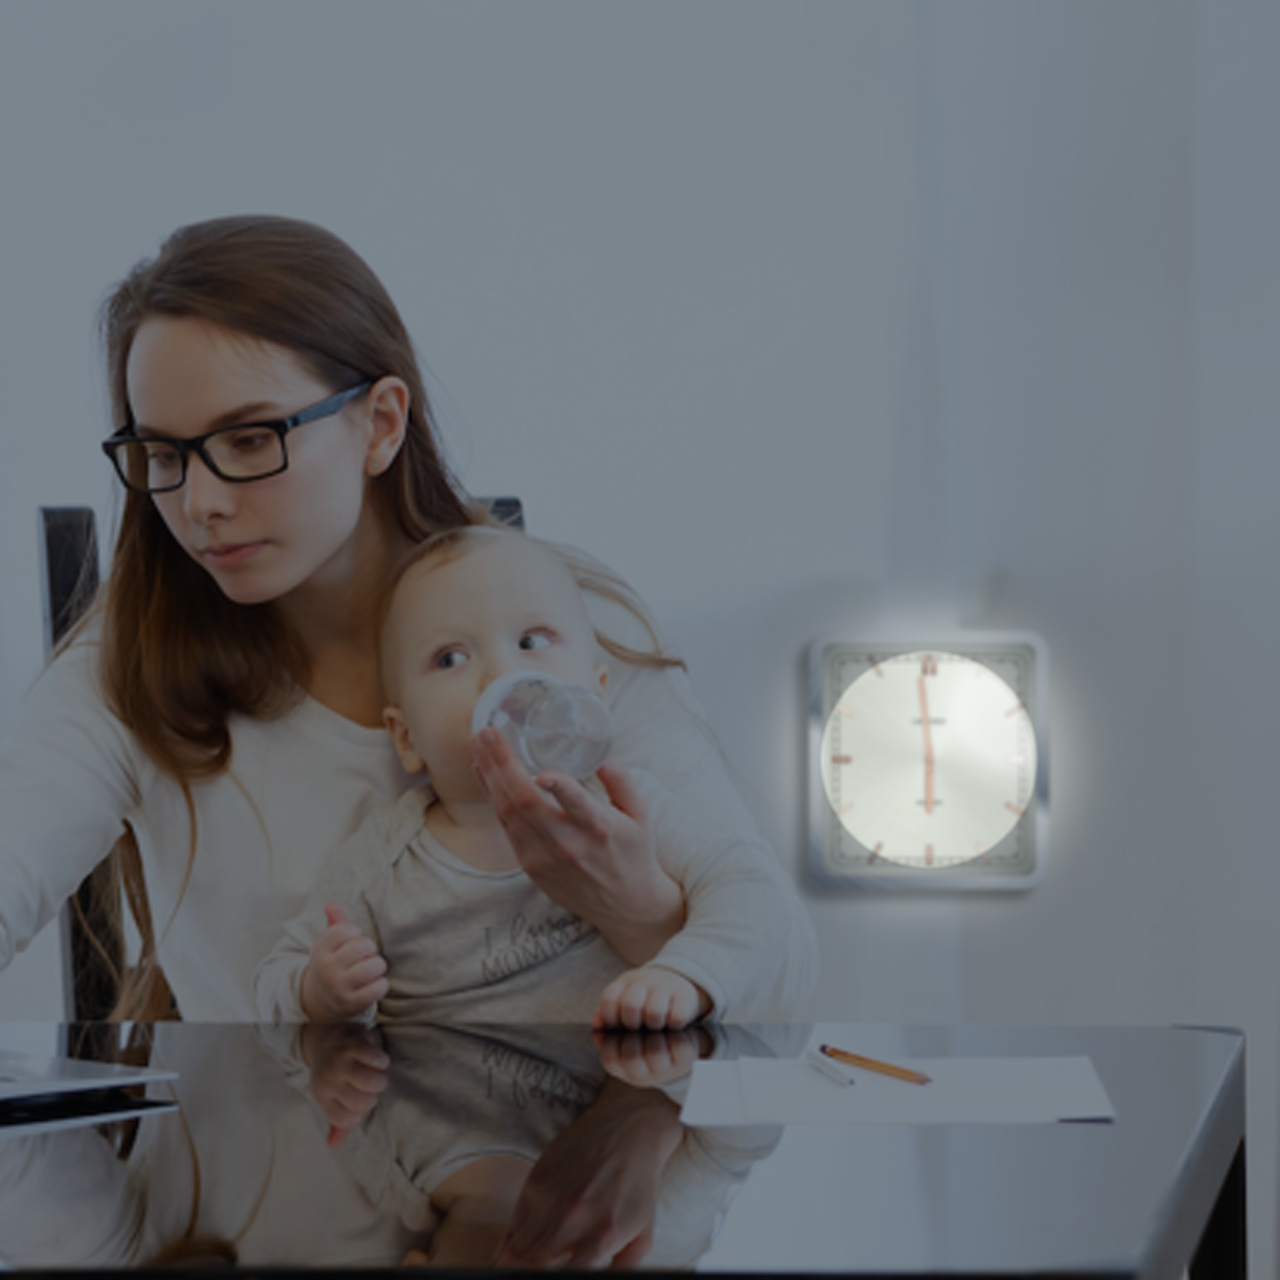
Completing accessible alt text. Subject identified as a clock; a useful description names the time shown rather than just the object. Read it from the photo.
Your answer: 5:59
